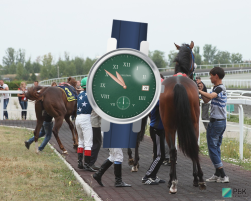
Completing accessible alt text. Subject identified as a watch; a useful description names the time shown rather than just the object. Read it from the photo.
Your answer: 10:51
